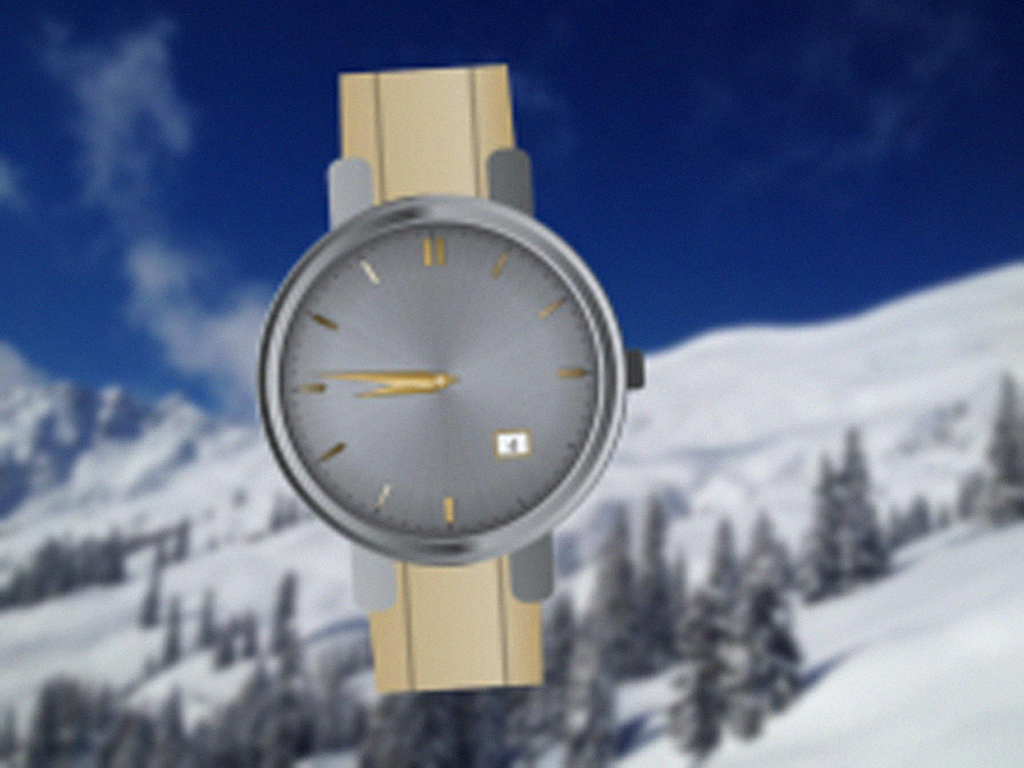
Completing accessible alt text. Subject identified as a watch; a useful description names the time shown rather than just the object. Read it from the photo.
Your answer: 8:46
